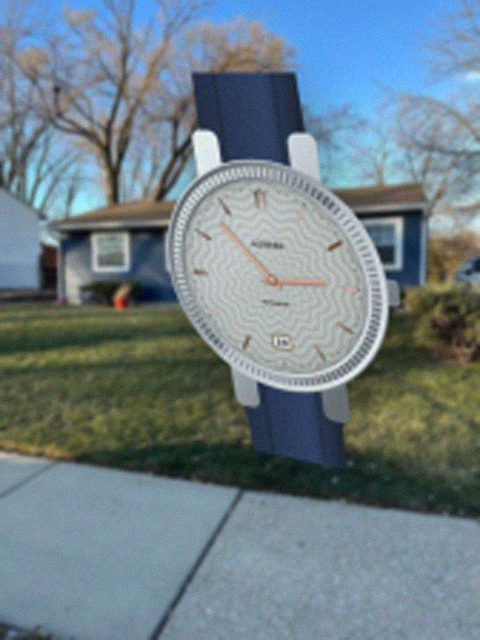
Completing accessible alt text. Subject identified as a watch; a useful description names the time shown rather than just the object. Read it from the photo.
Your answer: 2:53
